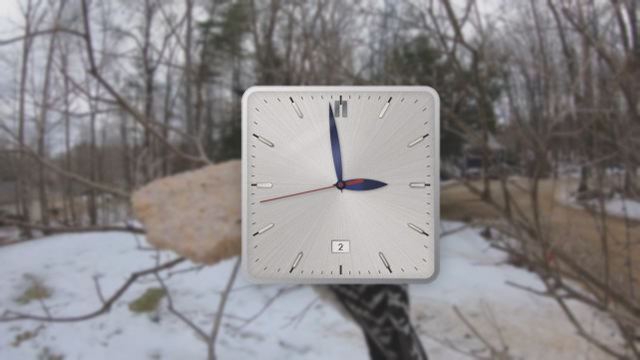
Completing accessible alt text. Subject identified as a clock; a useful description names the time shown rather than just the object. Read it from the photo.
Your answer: 2:58:43
